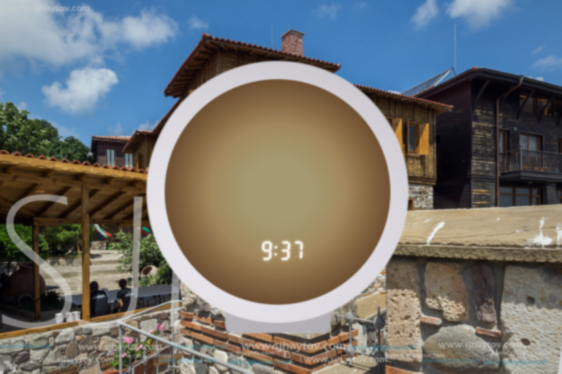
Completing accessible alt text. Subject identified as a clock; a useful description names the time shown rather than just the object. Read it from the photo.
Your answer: 9:37
